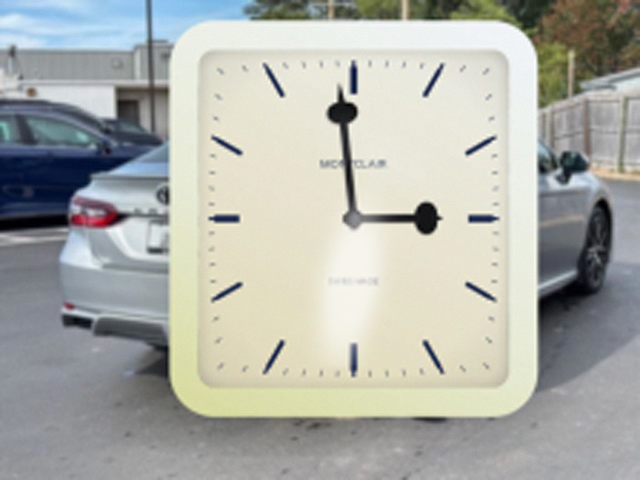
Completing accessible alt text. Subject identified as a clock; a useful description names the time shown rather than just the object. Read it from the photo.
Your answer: 2:59
